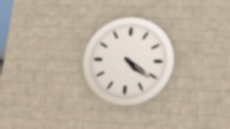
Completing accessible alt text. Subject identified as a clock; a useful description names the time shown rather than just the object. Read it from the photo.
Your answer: 4:21
